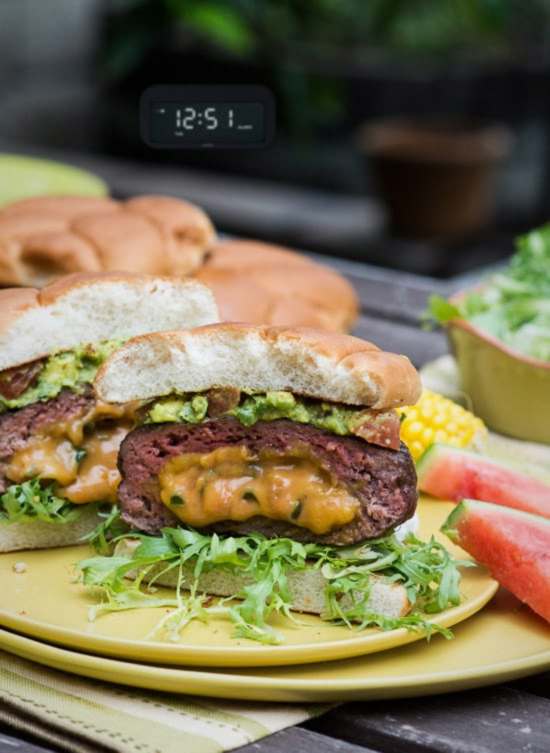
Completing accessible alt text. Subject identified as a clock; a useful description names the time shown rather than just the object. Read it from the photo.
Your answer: 12:51
